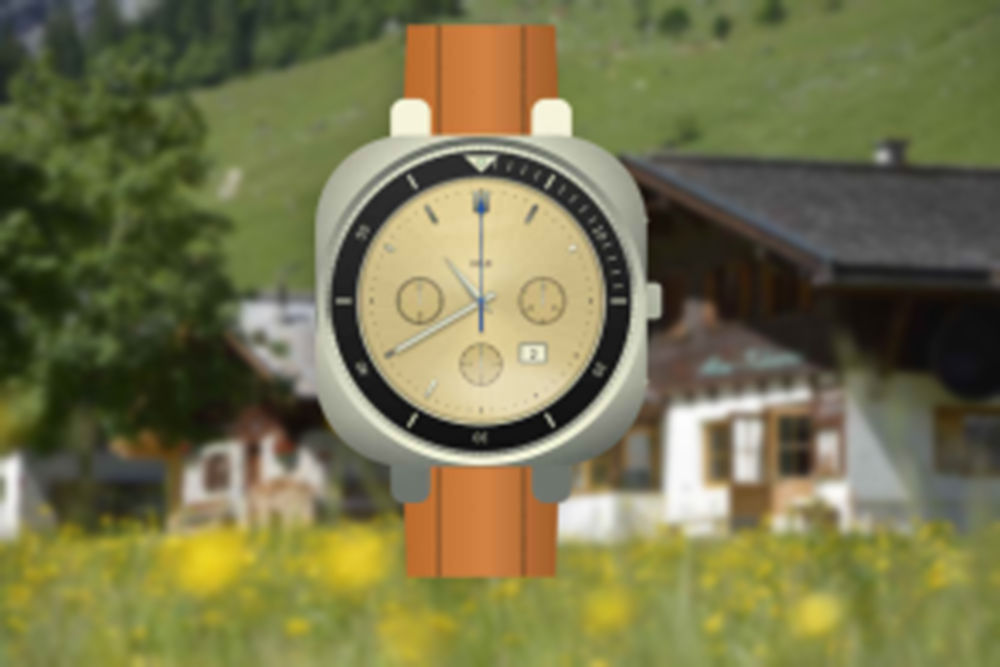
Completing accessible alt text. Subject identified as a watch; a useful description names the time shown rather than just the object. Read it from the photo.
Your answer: 10:40
